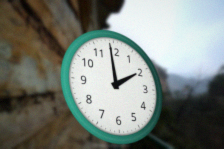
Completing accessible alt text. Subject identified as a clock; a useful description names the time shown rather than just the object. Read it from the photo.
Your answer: 1:59
